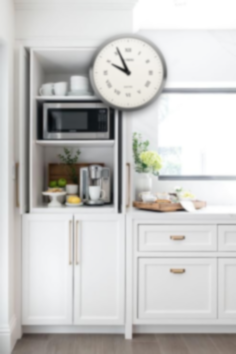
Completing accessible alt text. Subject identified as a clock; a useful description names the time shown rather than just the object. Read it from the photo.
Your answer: 9:56
